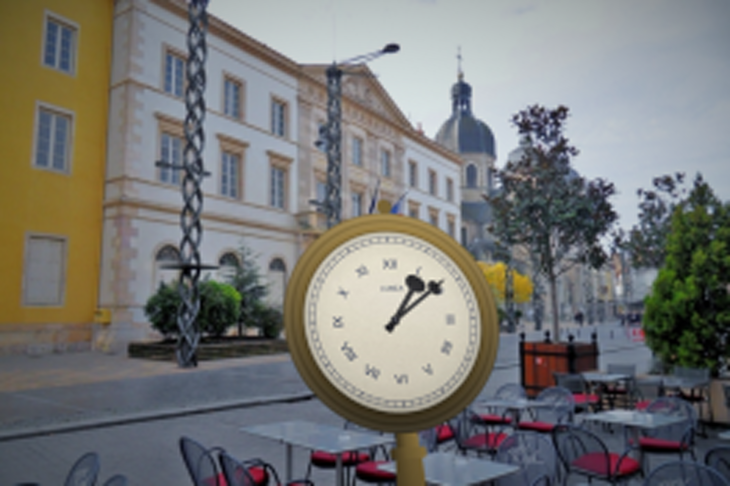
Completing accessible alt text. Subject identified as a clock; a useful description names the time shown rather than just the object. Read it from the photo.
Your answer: 1:09
